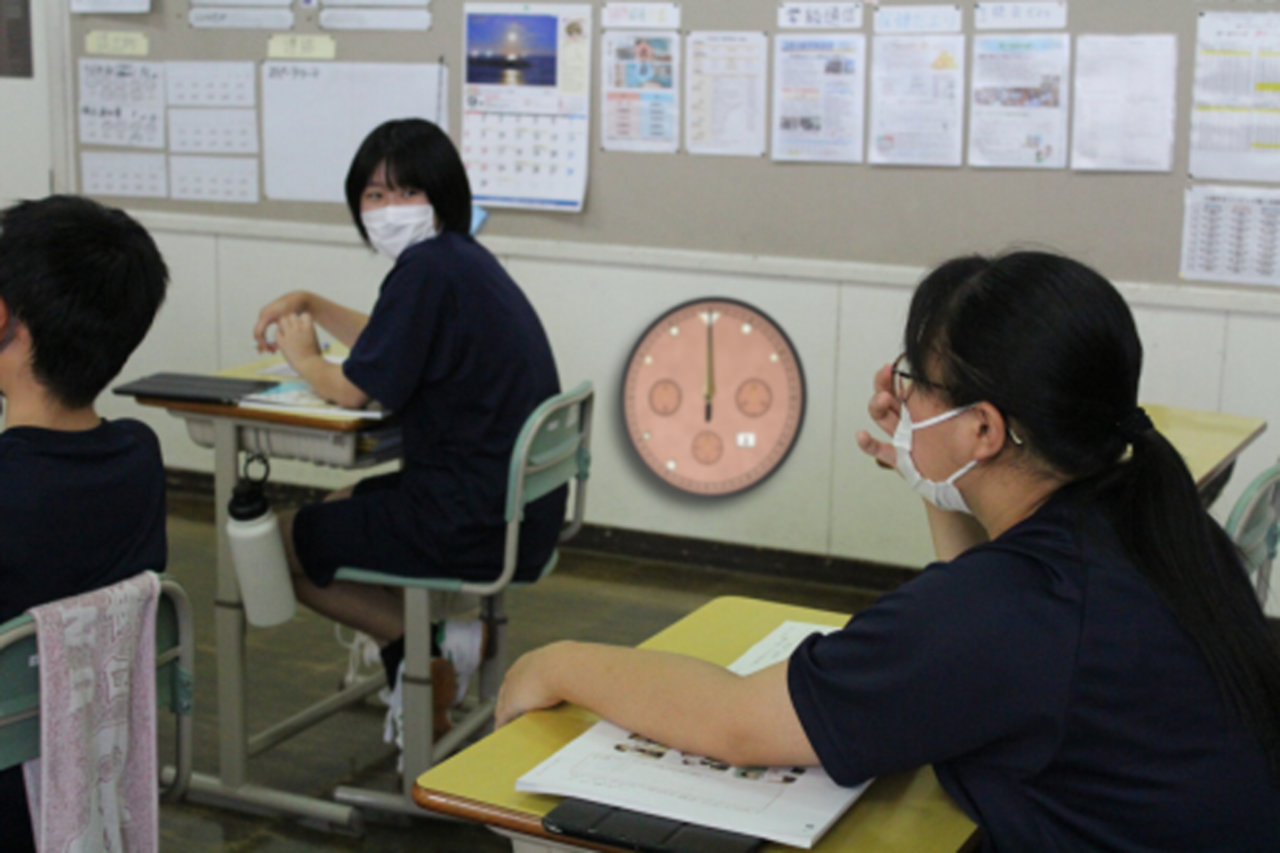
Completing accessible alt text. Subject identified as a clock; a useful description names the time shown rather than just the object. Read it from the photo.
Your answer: 12:00
